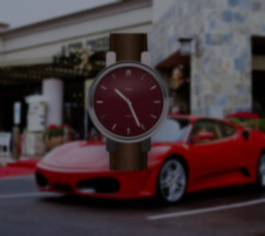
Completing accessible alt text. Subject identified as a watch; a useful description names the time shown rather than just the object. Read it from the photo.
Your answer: 10:26
